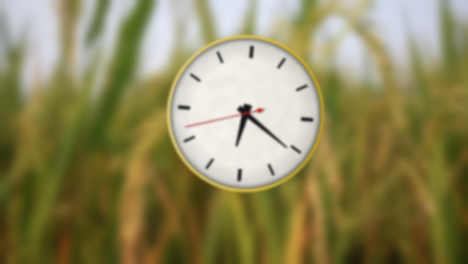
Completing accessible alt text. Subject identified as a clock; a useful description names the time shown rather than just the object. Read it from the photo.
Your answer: 6:20:42
